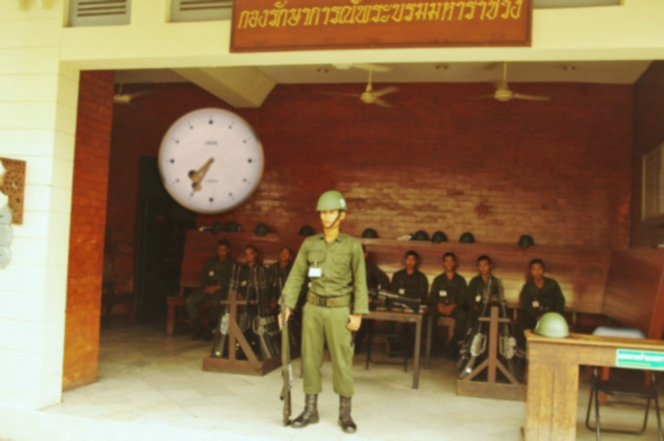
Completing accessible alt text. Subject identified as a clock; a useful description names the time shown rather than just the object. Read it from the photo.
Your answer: 7:35
